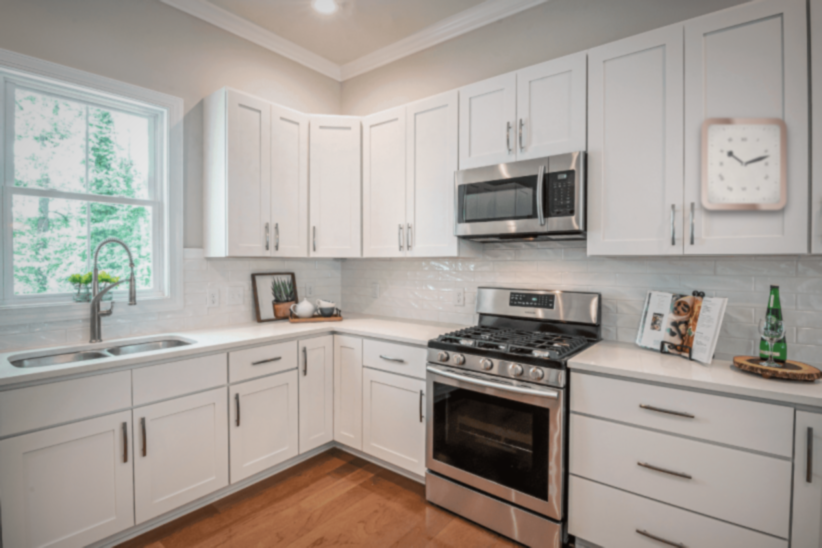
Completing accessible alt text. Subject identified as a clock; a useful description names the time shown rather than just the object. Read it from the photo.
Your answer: 10:12
